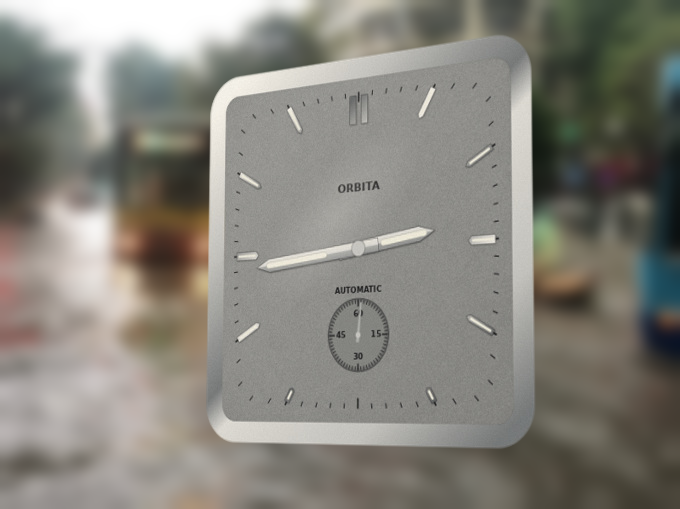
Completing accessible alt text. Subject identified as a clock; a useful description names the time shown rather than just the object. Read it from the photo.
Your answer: 2:44:01
